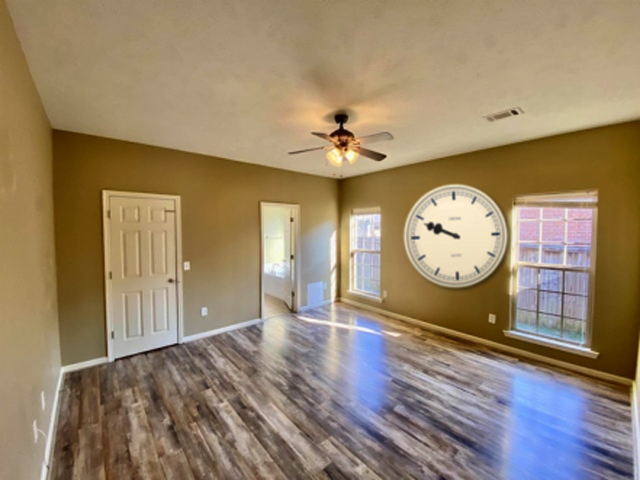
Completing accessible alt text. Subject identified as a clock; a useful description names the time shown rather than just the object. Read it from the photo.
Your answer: 9:49
